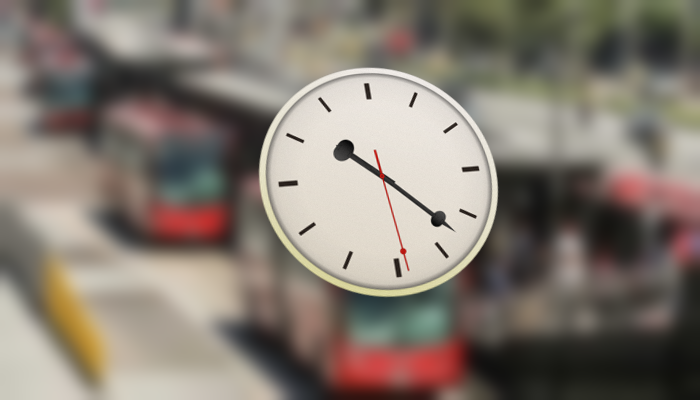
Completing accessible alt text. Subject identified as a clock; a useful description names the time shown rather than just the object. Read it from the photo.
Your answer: 10:22:29
